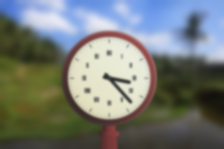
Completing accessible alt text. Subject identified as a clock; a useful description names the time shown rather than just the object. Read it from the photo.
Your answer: 3:23
